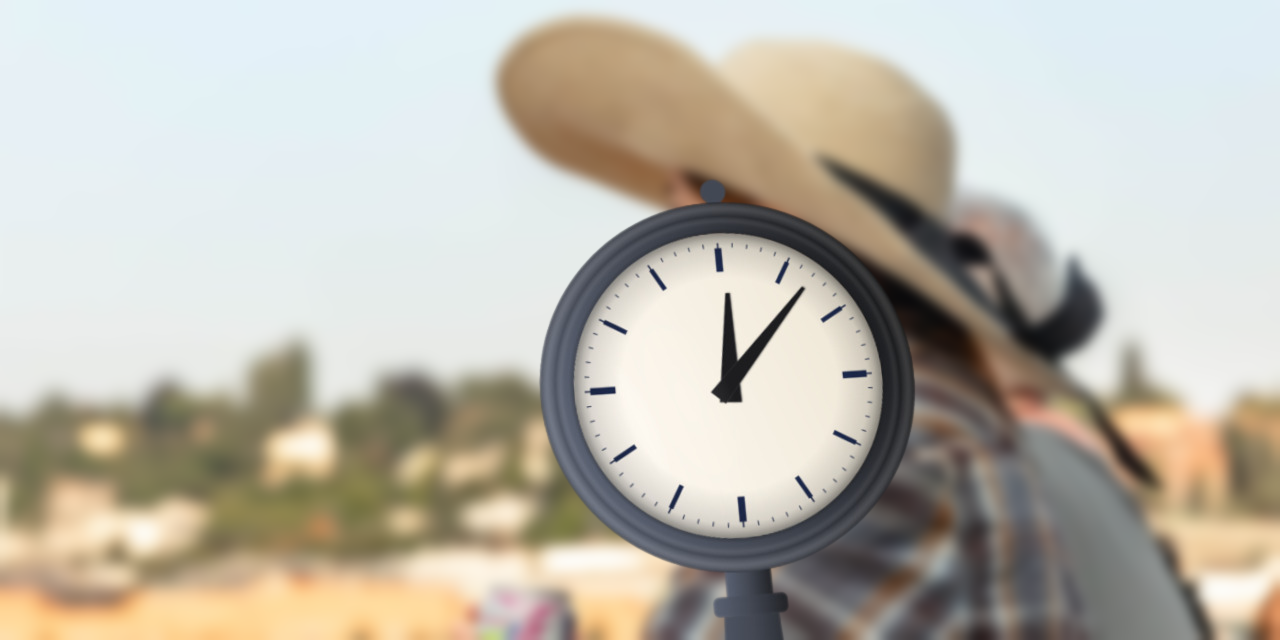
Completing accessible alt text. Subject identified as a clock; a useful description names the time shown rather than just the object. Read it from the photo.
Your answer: 12:07
